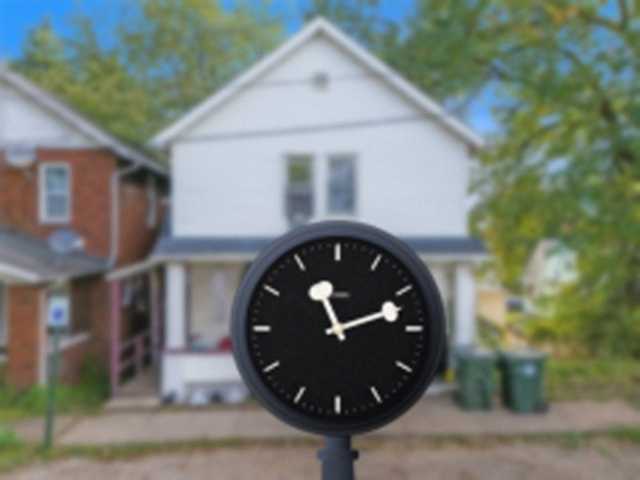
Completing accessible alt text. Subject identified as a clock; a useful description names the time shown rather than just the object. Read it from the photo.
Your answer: 11:12
